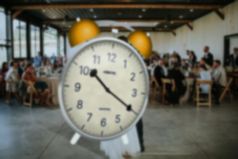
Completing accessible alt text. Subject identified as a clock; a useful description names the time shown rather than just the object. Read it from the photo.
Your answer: 10:20
